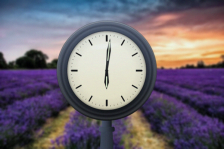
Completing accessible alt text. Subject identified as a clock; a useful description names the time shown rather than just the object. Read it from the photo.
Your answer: 6:01
